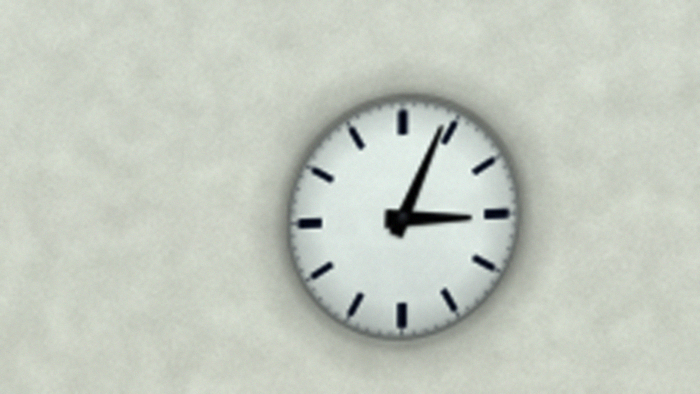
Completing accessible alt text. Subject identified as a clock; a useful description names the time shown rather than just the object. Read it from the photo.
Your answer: 3:04
